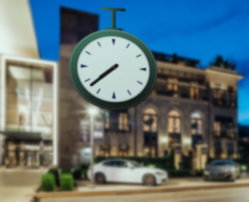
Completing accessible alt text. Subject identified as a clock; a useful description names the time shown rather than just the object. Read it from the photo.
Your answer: 7:38
